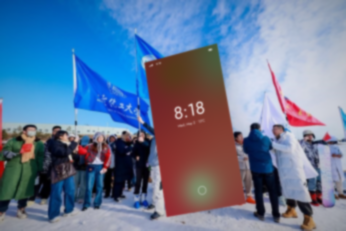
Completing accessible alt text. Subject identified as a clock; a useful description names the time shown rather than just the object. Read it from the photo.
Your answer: 8:18
